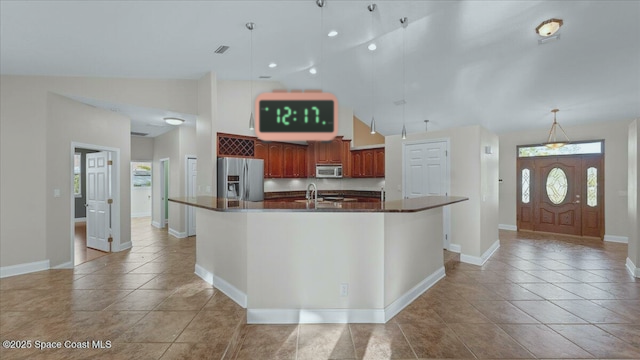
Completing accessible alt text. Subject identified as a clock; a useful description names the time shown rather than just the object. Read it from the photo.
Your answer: 12:17
